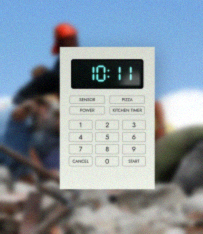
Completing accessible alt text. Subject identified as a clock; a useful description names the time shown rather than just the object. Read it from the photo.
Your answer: 10:11
